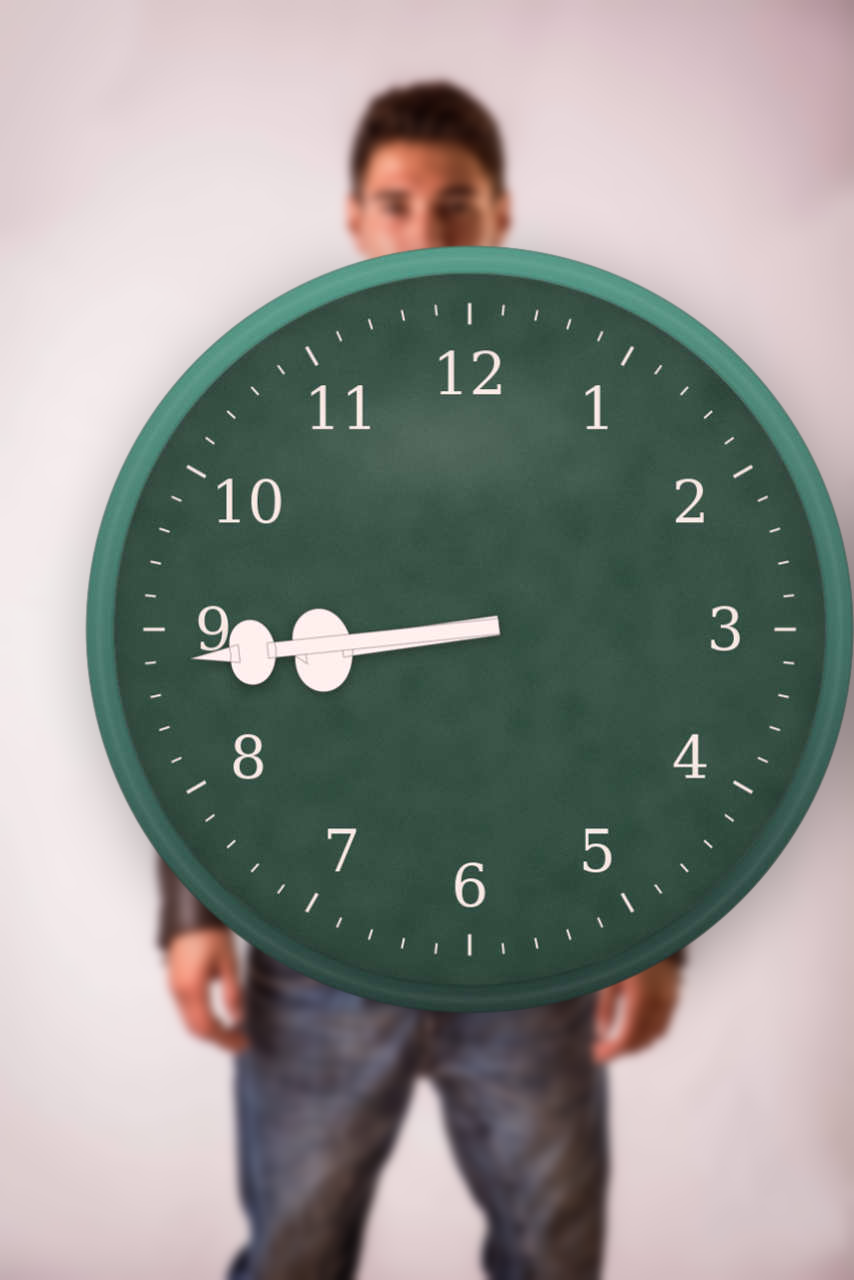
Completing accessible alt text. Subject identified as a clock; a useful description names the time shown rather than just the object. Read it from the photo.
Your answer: 8:44
